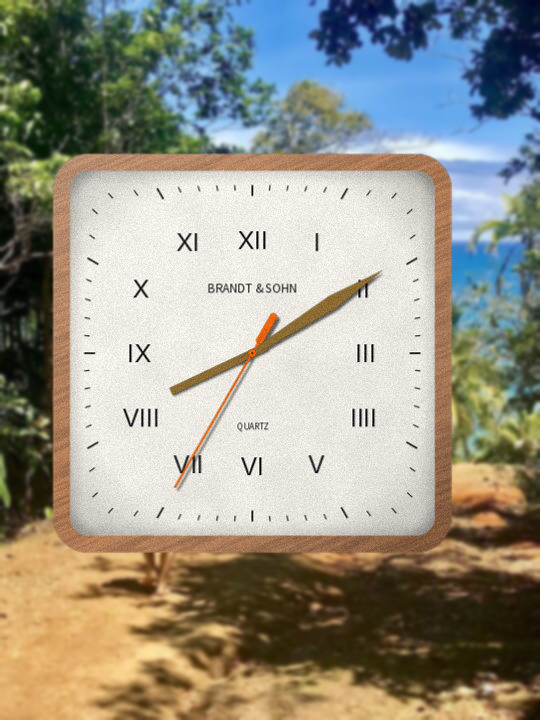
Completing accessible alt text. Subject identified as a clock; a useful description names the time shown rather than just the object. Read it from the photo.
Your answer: 8:09:35
